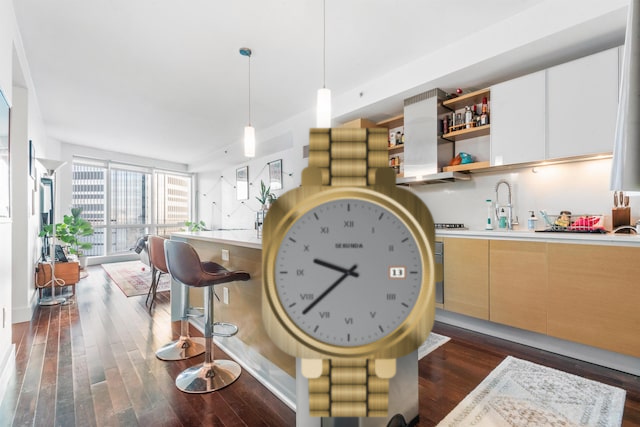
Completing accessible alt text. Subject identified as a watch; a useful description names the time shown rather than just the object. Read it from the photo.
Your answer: 9:38
